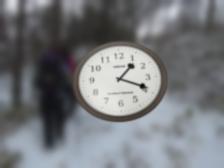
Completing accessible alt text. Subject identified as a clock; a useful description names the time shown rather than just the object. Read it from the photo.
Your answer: 1:19
